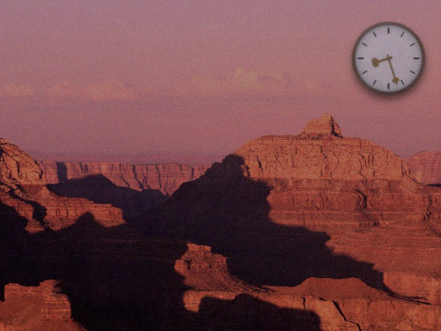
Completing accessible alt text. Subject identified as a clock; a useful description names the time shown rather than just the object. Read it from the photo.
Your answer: 8:27
